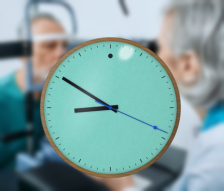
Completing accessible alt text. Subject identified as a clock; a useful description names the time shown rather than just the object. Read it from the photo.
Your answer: 8:50:19
